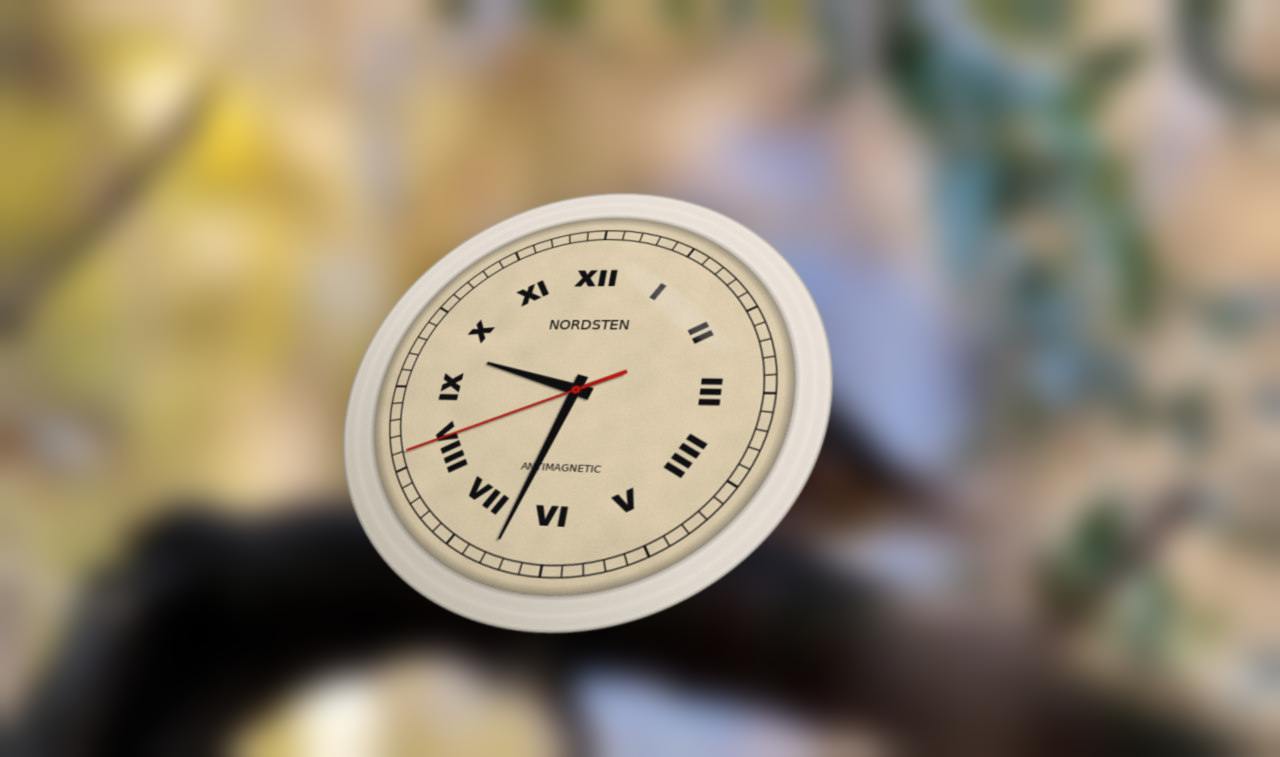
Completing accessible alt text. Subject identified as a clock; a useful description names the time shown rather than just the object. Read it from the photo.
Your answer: 9:32:41
